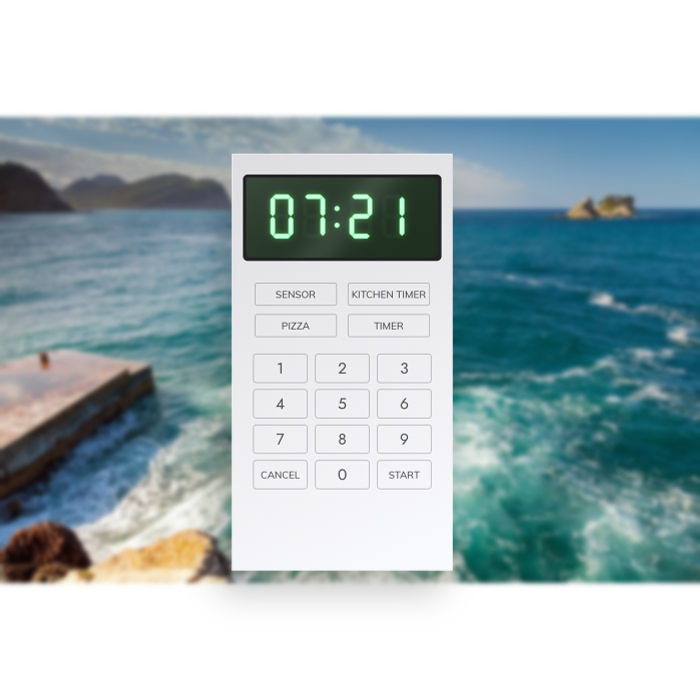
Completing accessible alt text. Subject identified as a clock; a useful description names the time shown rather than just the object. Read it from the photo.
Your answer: 7:21
